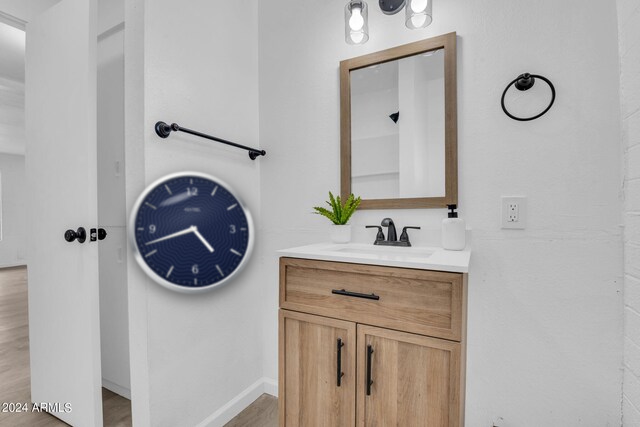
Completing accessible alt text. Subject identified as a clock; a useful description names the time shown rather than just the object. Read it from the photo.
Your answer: 4:42
